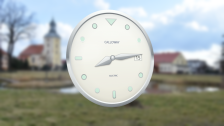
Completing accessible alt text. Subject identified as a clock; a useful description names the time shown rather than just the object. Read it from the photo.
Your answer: 8:14
